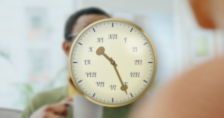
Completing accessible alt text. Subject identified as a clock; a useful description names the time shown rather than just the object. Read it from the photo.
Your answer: 10:26
